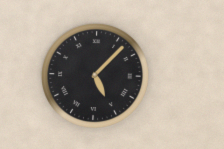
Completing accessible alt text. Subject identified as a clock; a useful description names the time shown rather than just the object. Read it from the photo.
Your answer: 5:07
